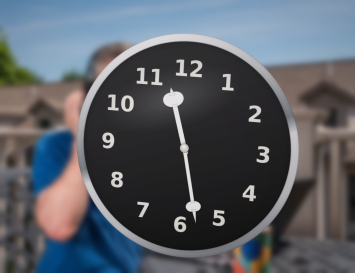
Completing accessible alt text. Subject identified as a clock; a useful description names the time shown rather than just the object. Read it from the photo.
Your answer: 11:28
